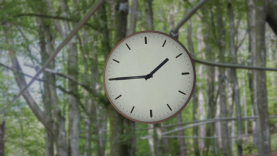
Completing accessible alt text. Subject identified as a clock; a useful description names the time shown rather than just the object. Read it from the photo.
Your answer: 1:45
